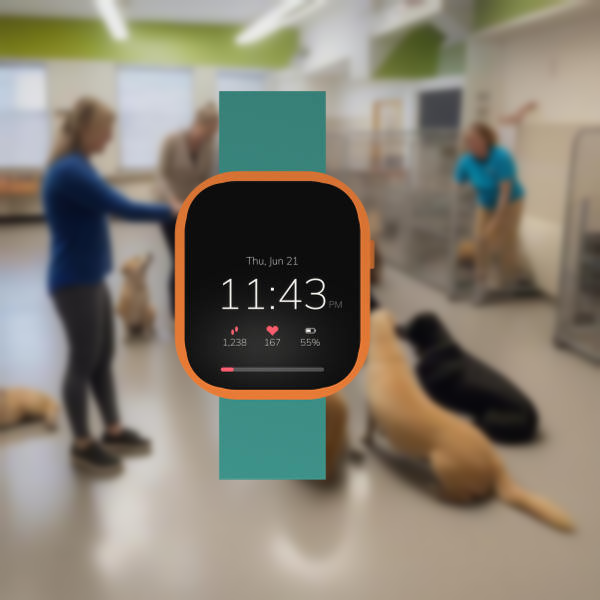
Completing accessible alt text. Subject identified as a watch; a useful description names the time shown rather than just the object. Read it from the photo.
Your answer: 11:43
